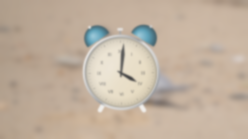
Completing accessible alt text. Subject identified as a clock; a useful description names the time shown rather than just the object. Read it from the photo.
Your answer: 4:01
